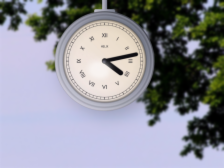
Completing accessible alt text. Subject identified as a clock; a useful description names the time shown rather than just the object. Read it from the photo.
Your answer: 4:13
